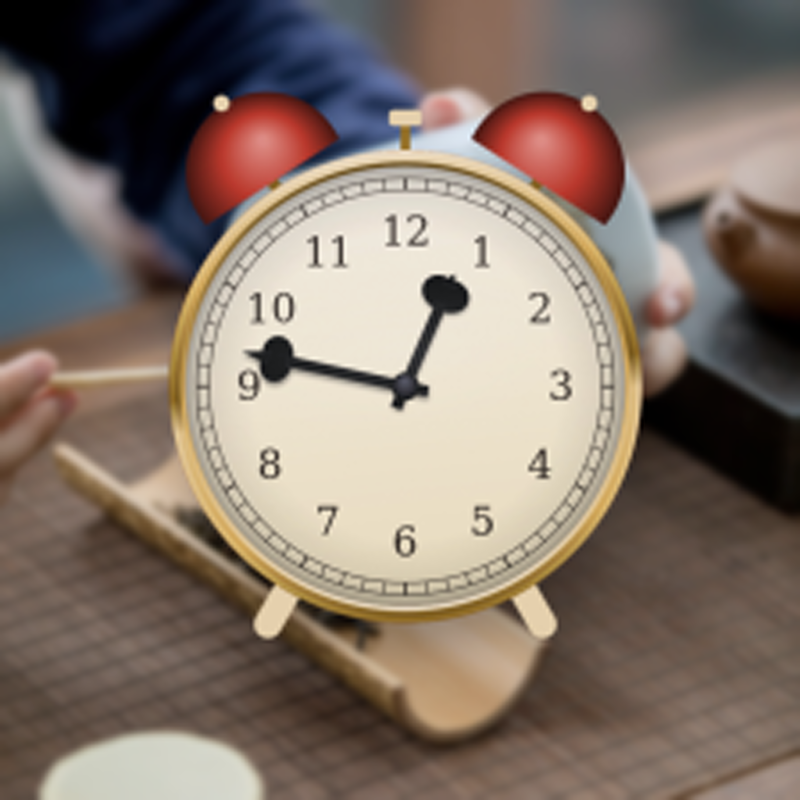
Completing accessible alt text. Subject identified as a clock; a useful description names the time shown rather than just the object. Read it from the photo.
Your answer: 12:47
